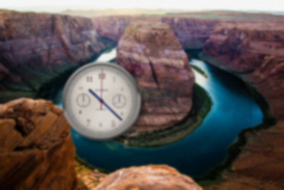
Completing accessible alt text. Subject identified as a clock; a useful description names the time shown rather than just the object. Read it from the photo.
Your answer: 10:22
